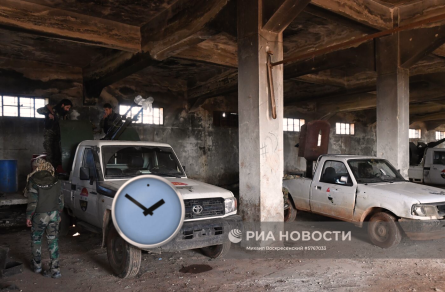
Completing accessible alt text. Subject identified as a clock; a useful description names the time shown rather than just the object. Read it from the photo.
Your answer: 1:51
